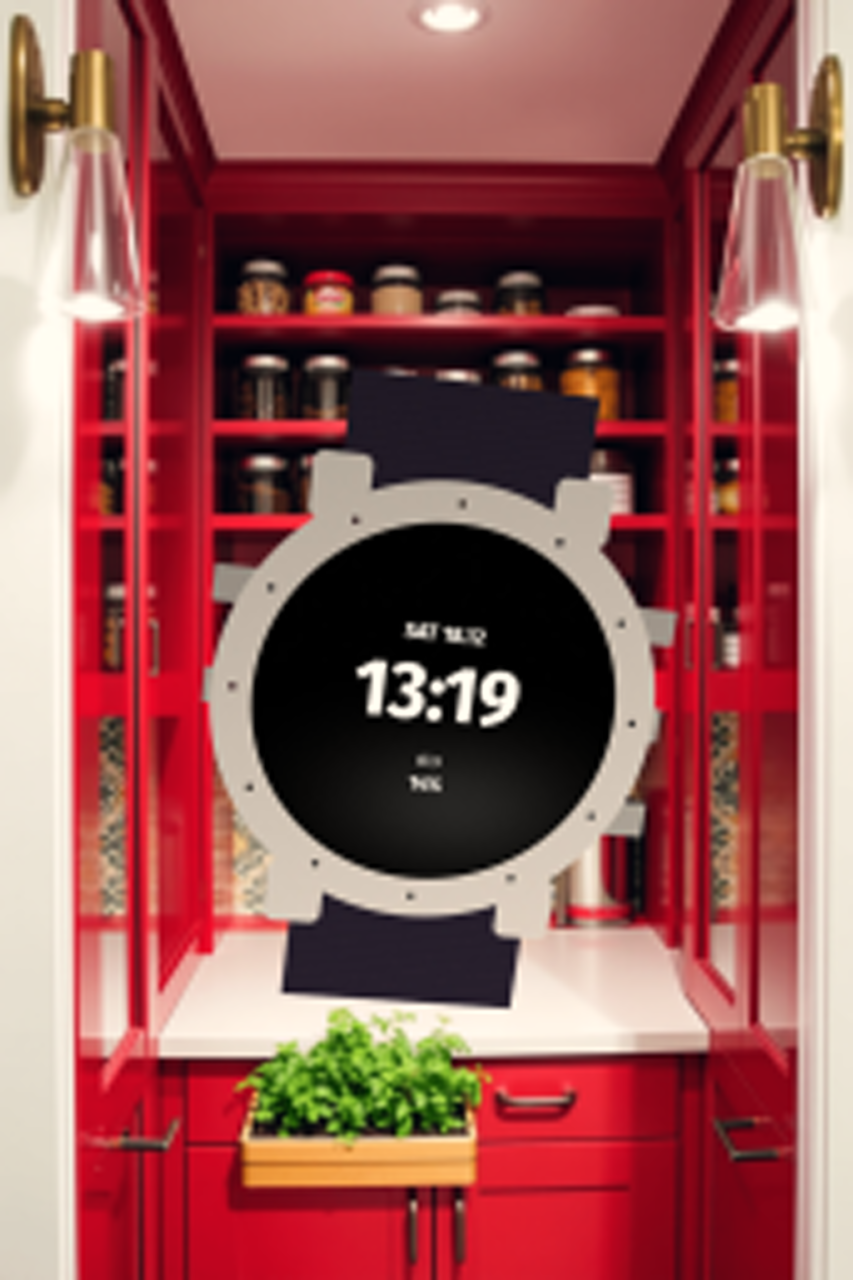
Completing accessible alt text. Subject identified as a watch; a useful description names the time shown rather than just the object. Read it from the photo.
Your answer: 13:19
